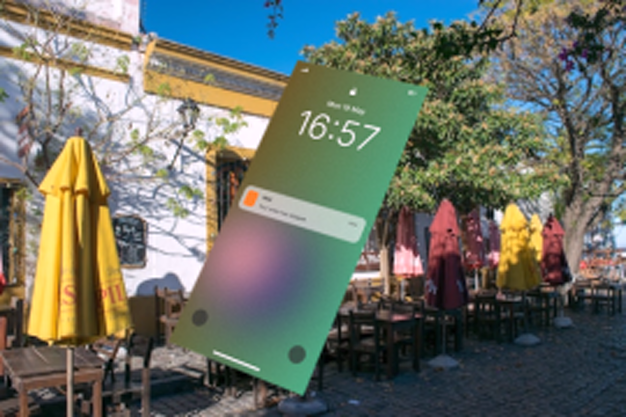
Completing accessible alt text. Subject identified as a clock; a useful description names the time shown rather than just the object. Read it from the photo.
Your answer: 16:57
